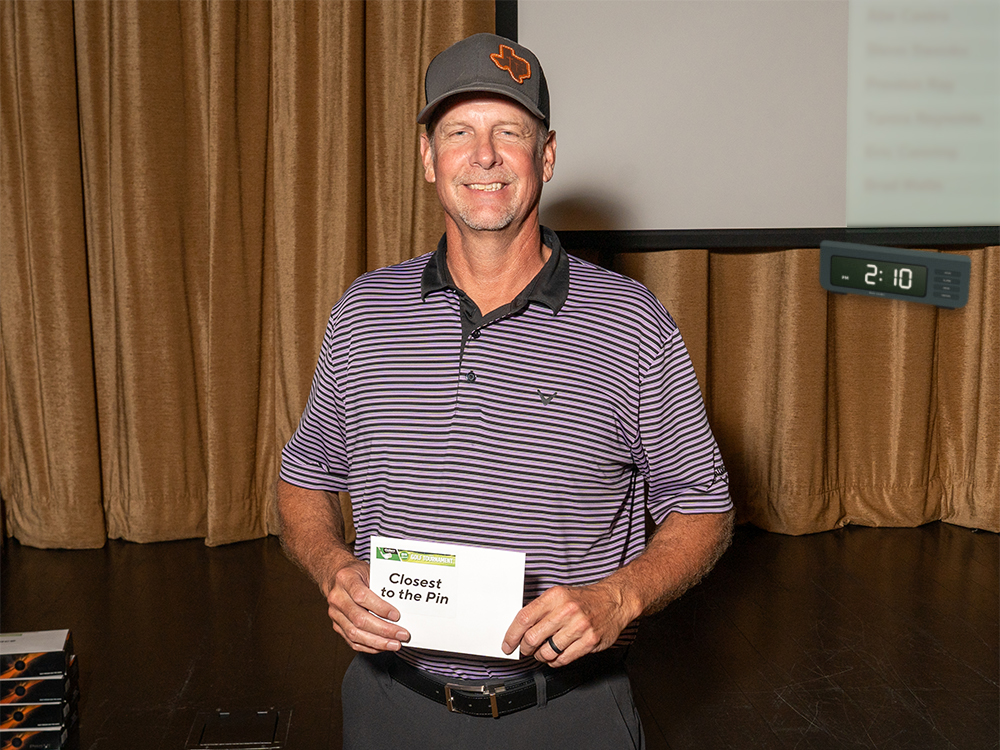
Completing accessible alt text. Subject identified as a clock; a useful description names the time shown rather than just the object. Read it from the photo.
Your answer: 2:10
